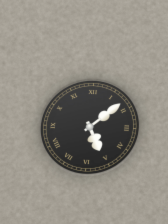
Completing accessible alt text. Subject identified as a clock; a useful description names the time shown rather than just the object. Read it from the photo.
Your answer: 5:08
